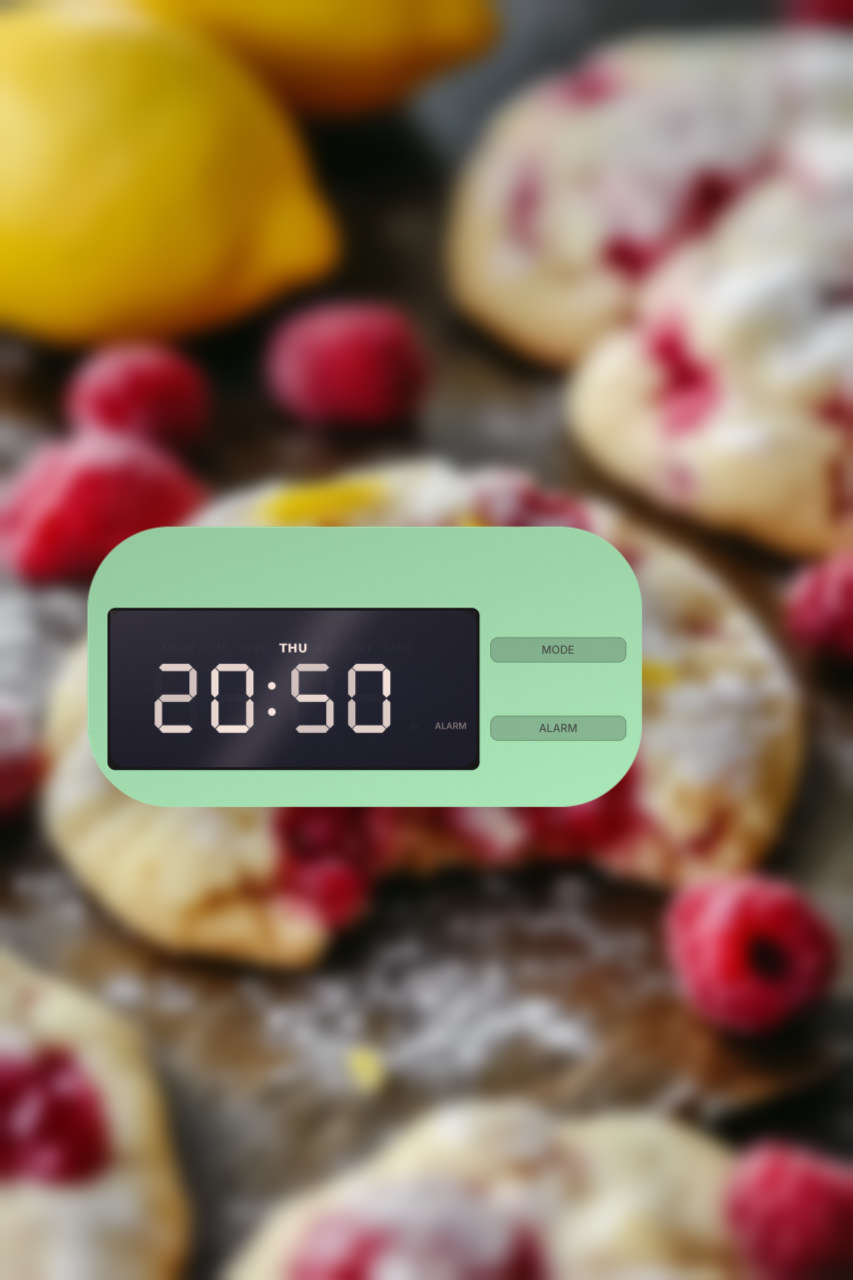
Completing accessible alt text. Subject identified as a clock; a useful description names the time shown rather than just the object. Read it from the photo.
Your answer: 20:50
